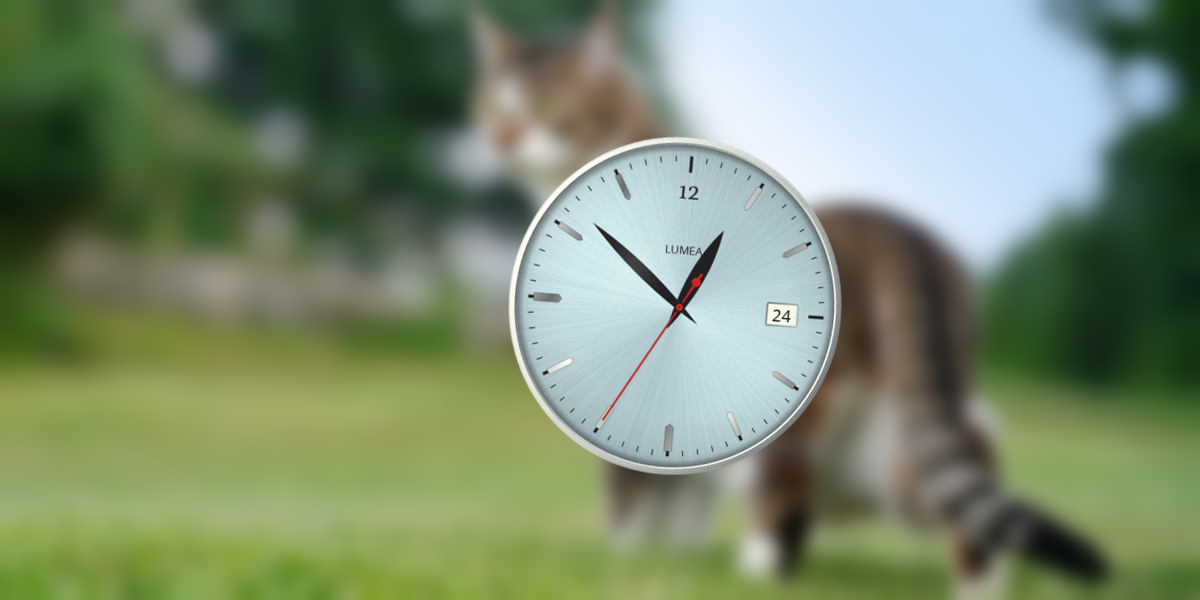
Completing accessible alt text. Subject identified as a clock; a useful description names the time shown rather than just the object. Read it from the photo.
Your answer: 12:51:35
